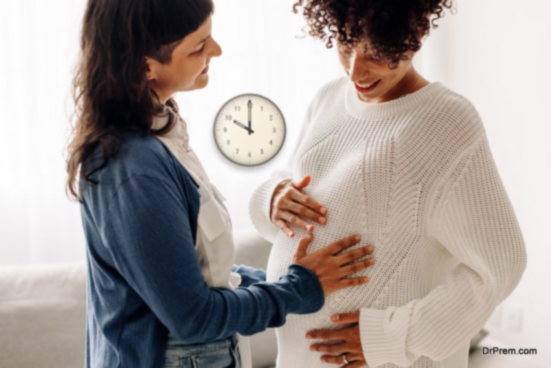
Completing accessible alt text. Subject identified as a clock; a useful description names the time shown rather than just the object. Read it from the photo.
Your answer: 10:00
